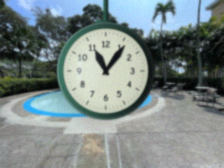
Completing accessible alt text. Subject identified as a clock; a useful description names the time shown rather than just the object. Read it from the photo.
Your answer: 11:06
